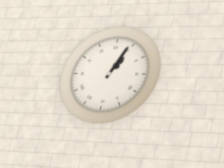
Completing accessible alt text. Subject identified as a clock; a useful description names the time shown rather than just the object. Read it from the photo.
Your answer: 1:04
